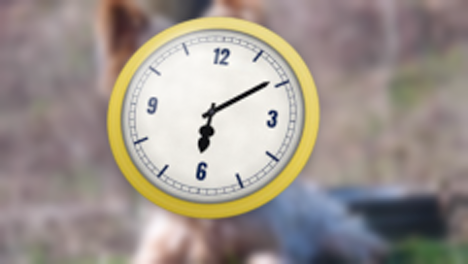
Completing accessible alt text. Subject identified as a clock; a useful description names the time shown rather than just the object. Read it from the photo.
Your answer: 6:09
